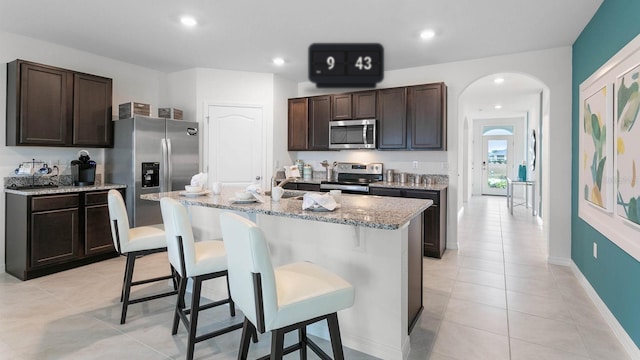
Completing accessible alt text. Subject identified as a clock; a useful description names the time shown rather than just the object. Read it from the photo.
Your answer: 9:43
